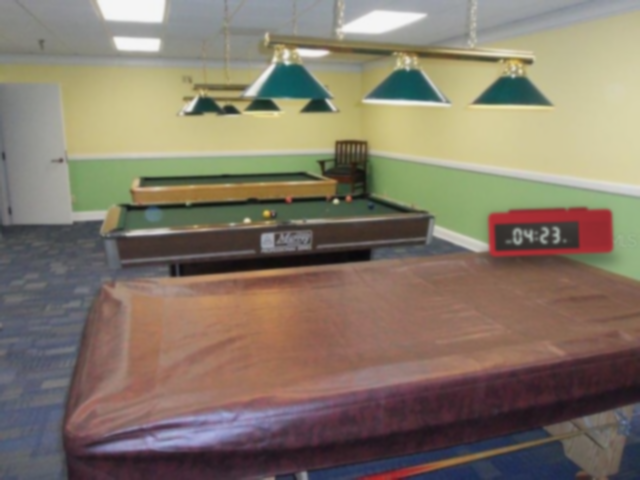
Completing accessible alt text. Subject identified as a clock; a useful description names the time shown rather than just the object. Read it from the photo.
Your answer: 4:23
